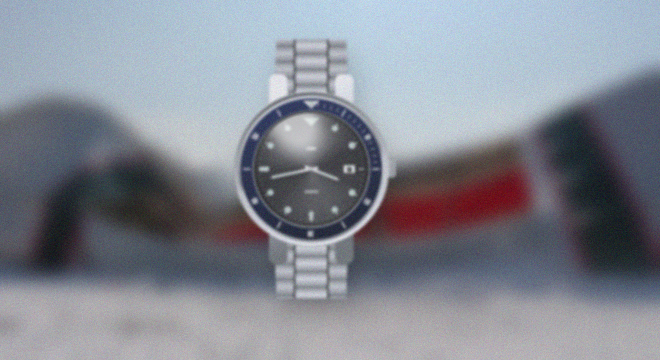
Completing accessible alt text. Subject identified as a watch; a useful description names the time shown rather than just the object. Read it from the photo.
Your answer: 3:43
